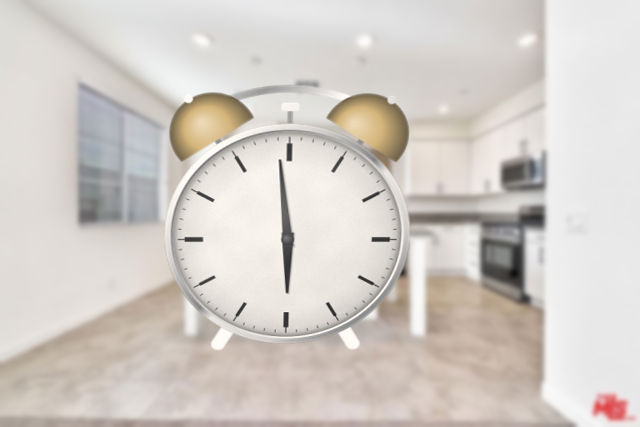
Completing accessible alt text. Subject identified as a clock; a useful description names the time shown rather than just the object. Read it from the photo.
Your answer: 5:59
